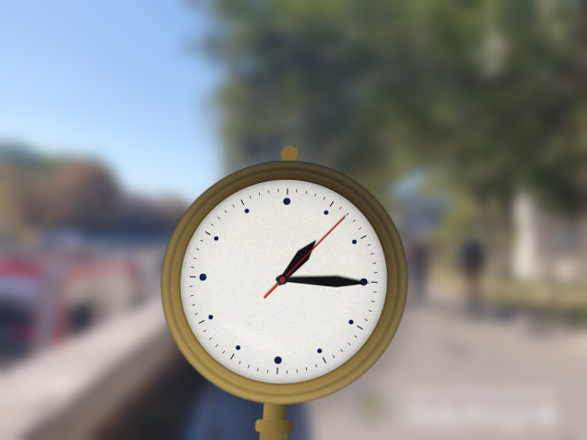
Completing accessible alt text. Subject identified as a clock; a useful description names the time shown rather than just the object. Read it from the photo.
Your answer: 1:15:07
